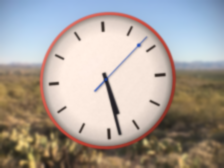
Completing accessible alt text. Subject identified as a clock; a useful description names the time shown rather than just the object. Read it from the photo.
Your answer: 5:28:08
